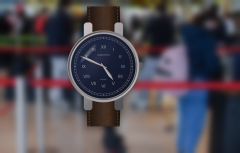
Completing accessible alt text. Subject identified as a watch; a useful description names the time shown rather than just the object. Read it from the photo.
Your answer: 4:49
